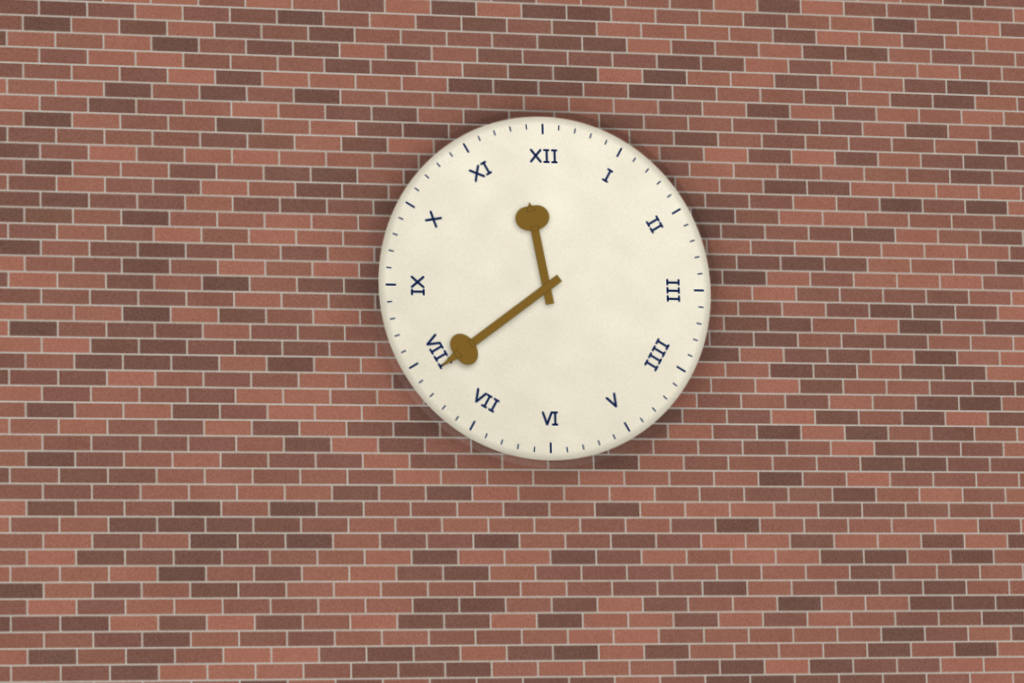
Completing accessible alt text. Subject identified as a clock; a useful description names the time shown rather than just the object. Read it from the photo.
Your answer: 11:39
